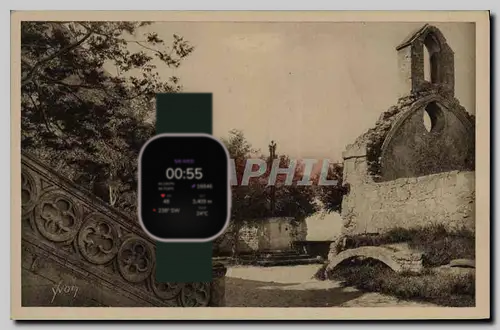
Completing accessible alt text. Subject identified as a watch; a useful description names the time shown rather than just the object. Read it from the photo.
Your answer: 0:55
